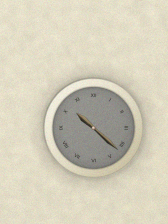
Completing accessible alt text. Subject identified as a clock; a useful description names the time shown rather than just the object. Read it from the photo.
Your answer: 10:22
